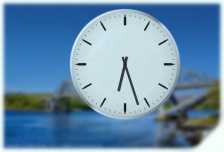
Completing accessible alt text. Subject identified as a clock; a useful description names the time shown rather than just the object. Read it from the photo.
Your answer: 6:27
